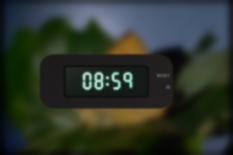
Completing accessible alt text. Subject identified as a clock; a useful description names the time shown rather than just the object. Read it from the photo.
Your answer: 8:59
